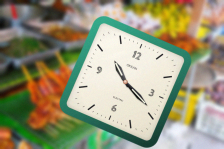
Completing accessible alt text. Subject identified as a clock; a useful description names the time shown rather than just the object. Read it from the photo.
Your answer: 10:19
